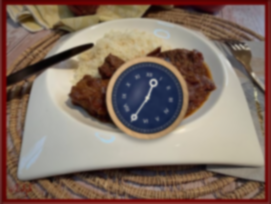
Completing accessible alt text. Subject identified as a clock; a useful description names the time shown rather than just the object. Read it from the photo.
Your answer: 12:35
